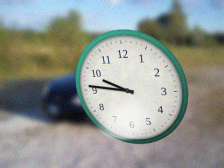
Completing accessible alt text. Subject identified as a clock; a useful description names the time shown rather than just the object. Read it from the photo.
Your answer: 9:46
